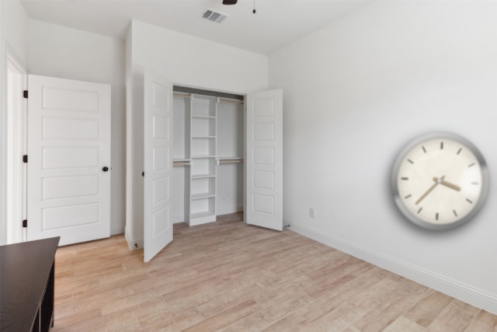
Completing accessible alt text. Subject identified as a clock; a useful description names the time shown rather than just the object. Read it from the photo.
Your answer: 3:37
